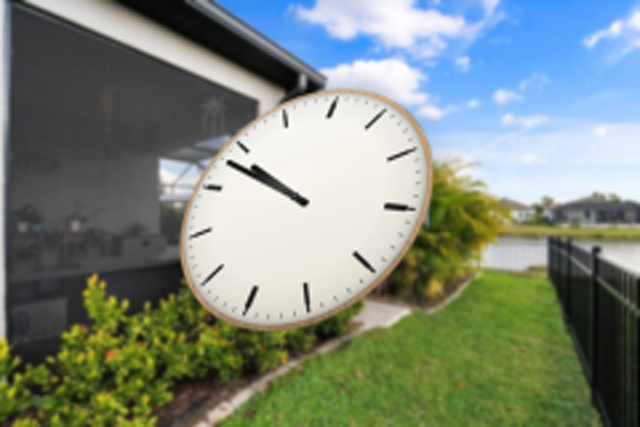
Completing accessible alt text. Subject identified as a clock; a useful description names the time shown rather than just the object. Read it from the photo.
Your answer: 9:48
